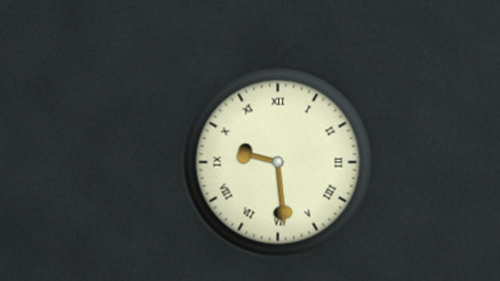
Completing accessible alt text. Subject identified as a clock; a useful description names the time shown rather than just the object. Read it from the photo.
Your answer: 9:29
